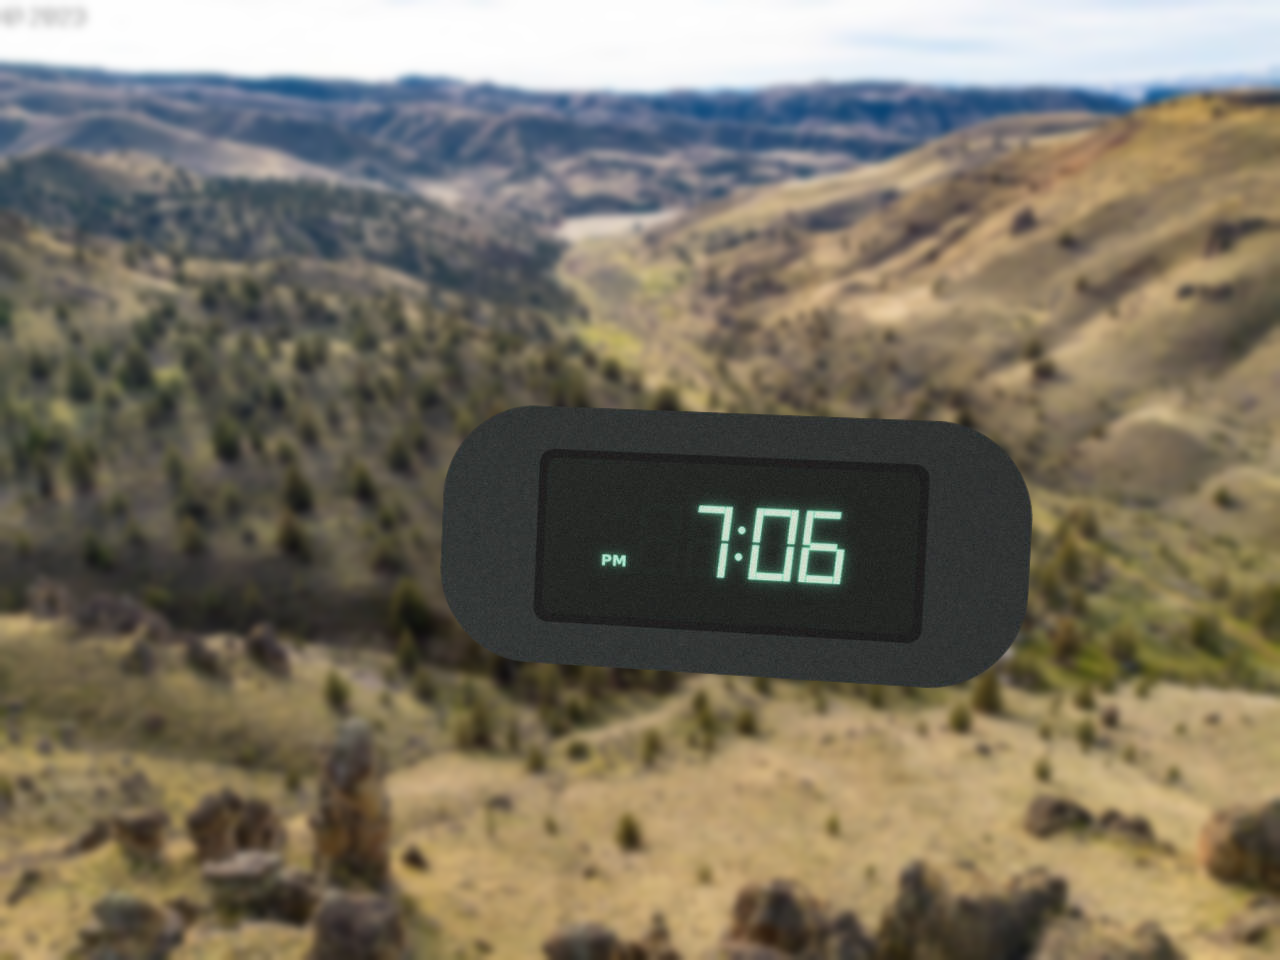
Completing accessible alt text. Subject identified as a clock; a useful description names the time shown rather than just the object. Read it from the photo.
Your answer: 7:06
